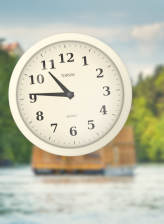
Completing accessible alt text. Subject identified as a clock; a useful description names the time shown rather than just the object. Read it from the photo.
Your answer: 10:46
